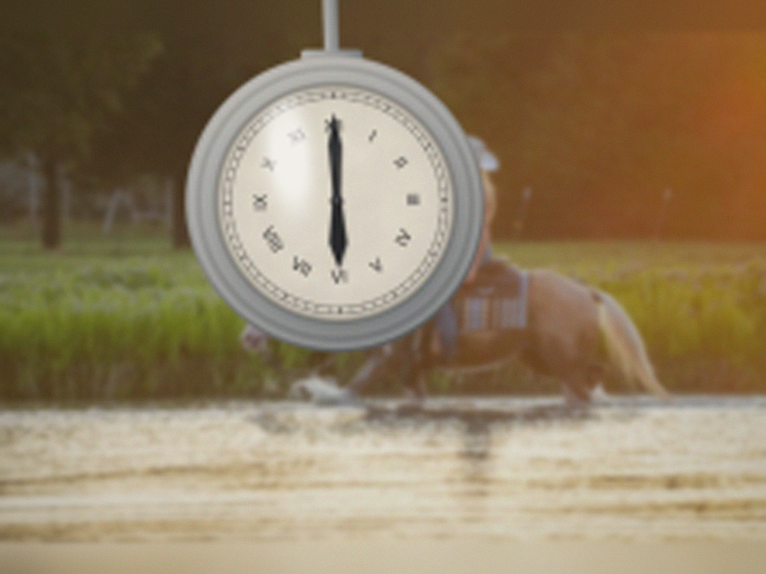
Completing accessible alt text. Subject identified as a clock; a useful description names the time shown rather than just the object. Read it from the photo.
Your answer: 6:00
